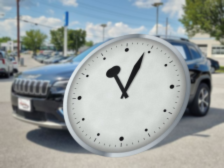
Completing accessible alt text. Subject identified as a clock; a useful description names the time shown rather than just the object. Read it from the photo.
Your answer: 11:04
